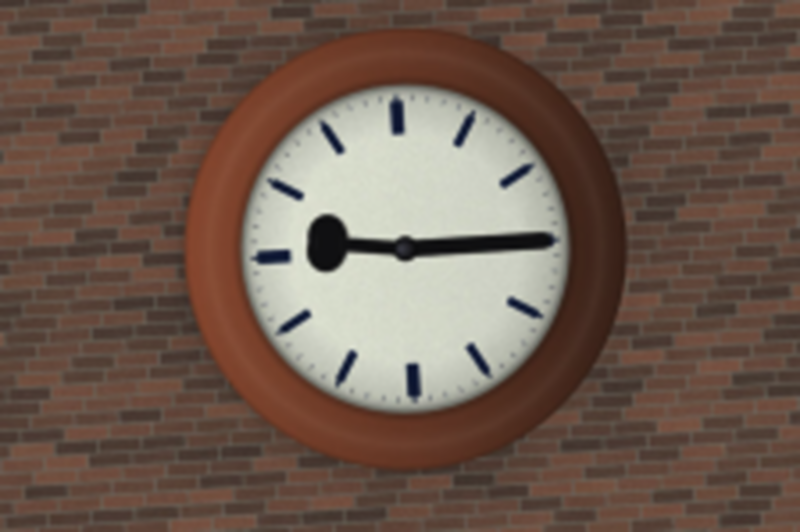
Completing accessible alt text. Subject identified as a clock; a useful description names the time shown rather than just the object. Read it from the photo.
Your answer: 9:15
